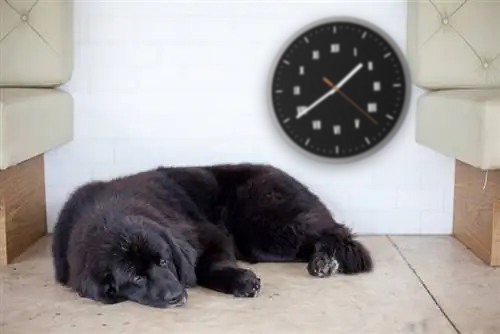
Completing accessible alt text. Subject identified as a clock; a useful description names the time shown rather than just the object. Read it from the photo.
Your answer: 1:39:22
